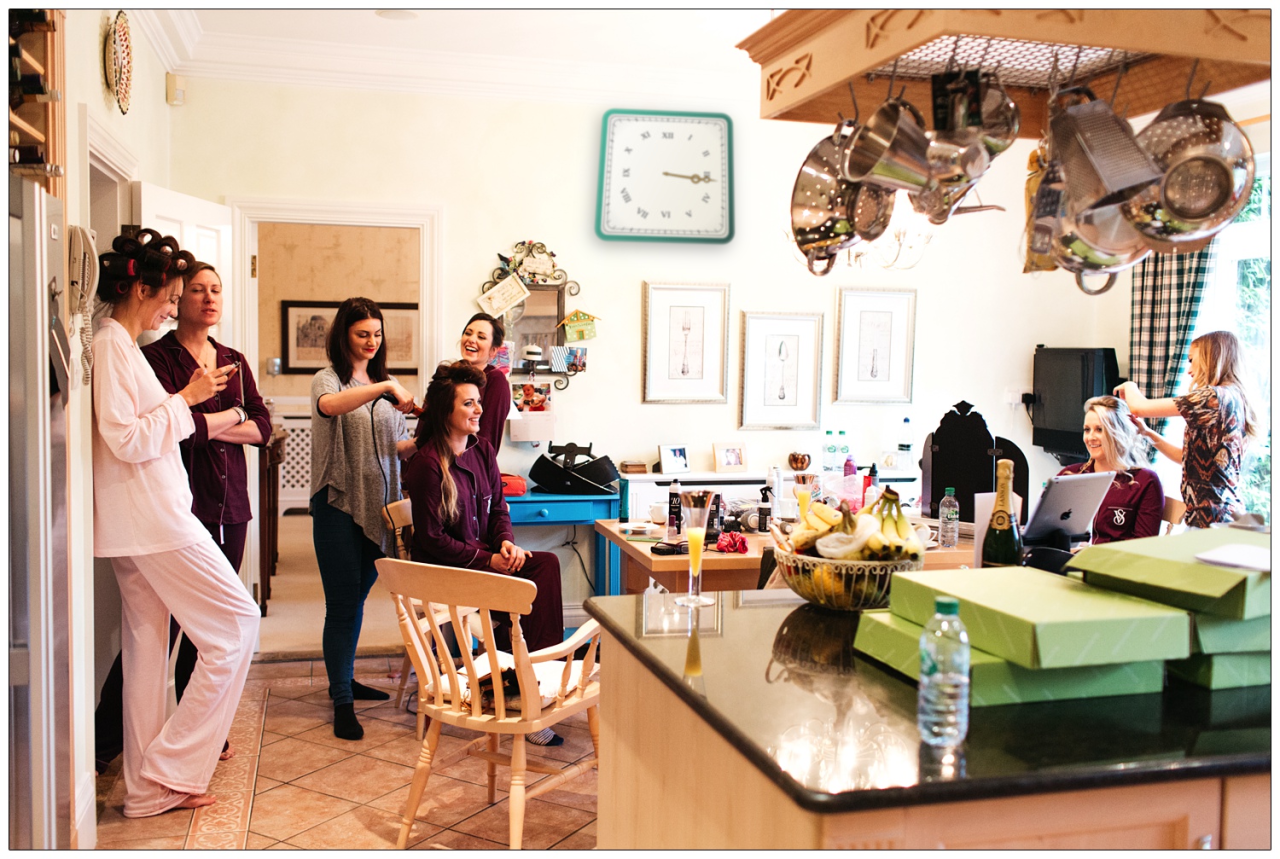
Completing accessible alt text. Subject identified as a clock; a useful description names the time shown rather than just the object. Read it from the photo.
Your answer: 3:16
